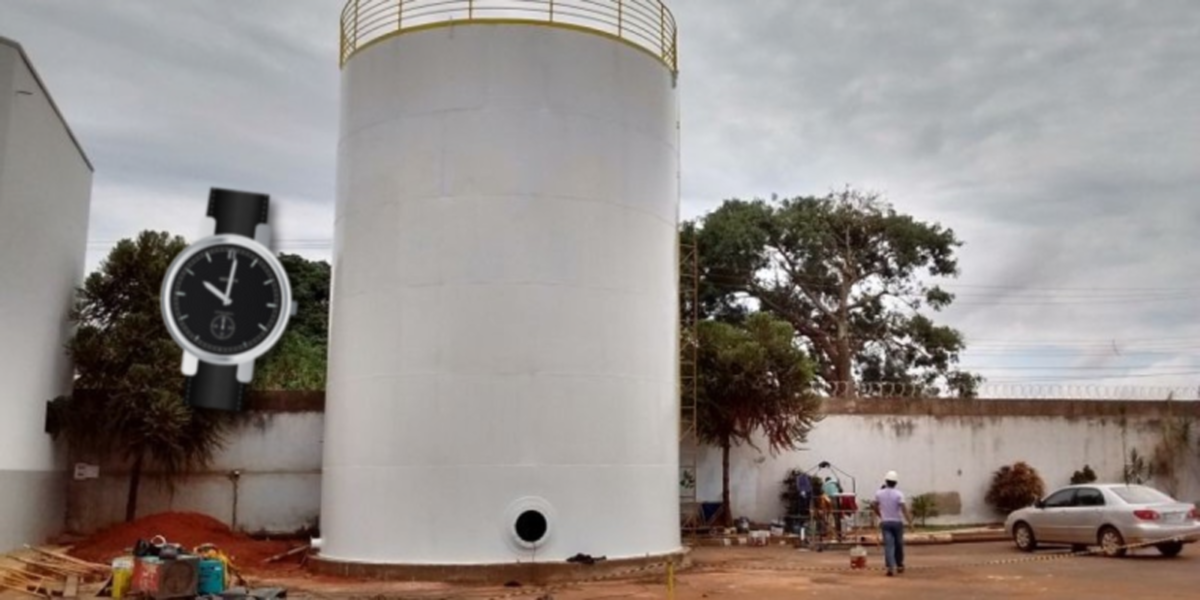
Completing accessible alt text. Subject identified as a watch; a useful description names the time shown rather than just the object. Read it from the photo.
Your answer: 10:01
